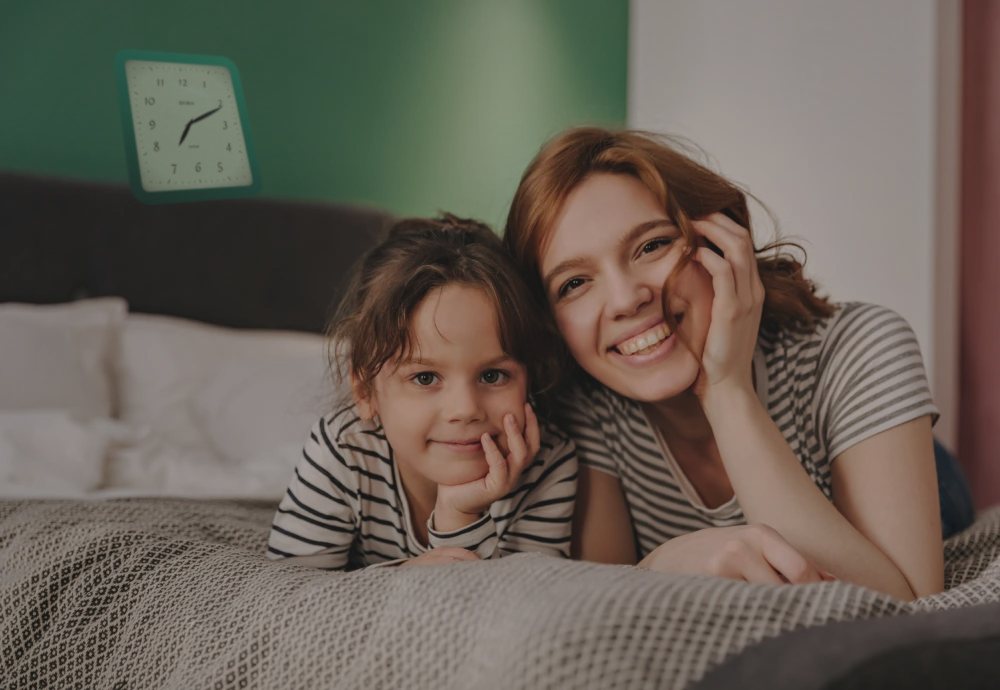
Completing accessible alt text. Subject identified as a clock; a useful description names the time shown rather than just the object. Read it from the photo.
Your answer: 7:11
